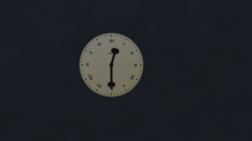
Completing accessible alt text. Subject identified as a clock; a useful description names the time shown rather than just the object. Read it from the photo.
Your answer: 12:30
